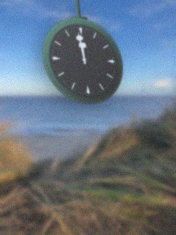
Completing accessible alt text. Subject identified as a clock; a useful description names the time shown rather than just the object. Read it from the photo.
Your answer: 11:59
